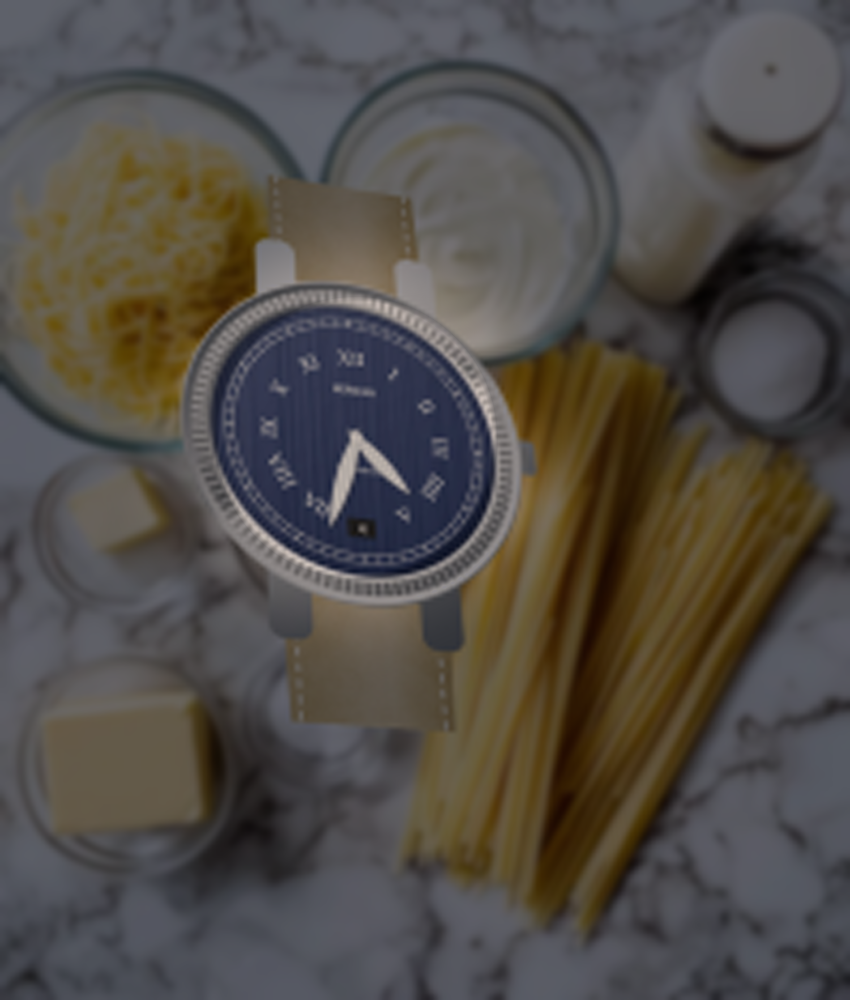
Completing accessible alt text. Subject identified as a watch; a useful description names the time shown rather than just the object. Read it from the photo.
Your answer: 4:33
